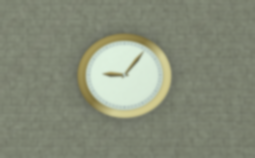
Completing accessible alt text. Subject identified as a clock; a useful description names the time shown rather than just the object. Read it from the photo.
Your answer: 9:06
